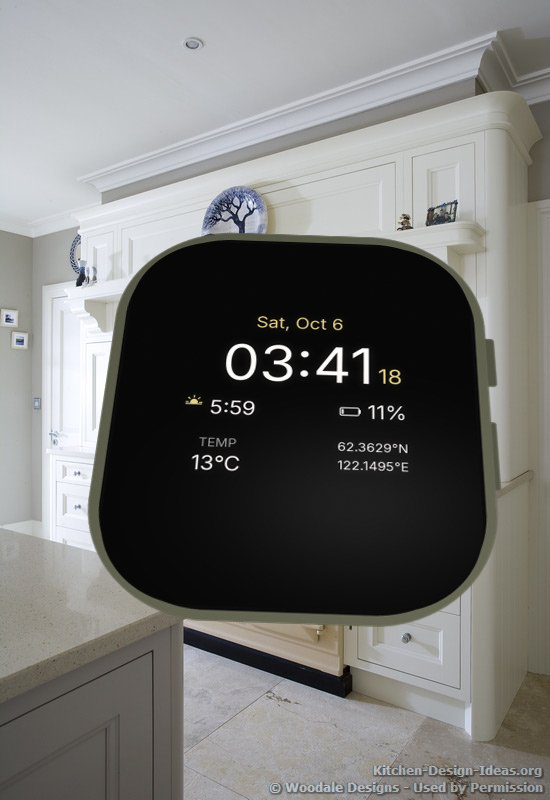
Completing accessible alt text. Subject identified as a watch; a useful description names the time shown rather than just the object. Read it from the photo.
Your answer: 3:41:18
